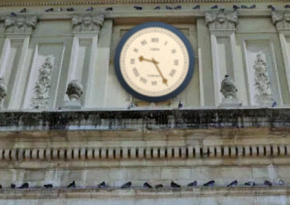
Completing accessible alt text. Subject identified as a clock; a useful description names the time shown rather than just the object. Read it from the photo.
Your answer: 9:25
